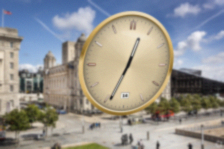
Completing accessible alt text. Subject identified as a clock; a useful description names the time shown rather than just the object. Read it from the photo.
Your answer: 12:34
